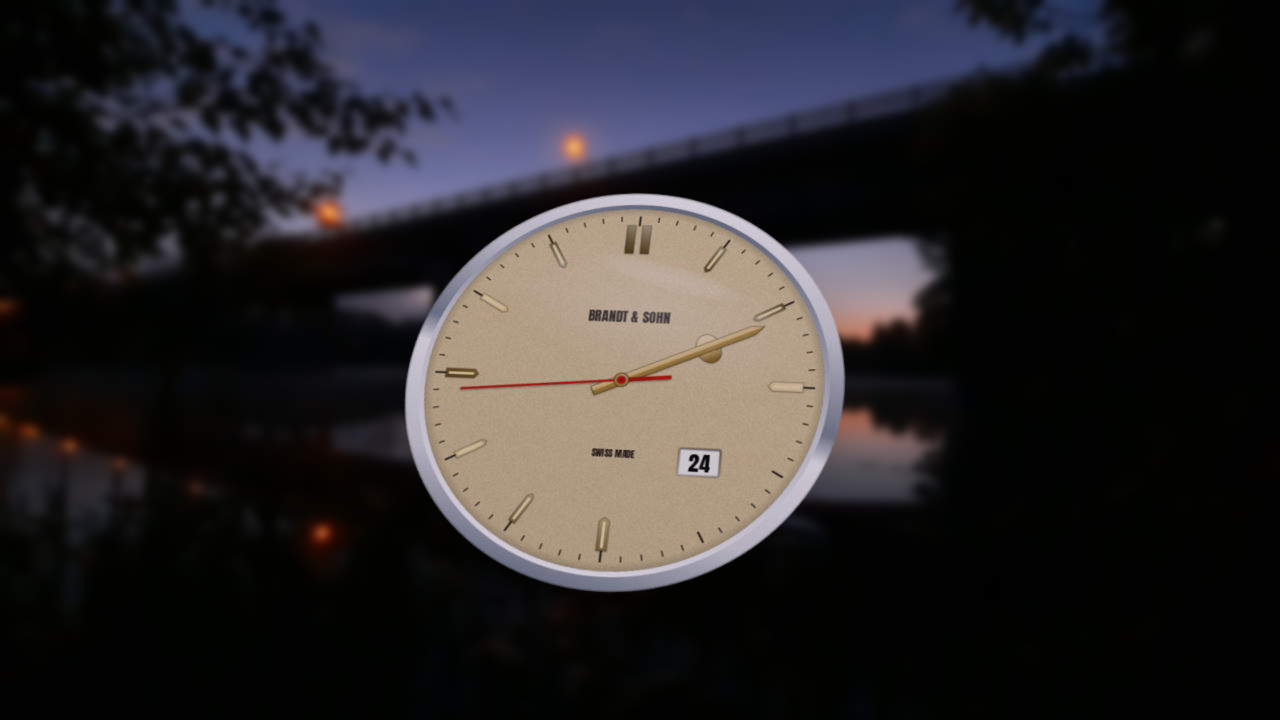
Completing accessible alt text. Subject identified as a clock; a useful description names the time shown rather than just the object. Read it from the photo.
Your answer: 2:10:44
